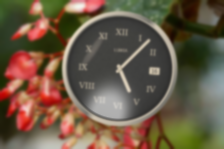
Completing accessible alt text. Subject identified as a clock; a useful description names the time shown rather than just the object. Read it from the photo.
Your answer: 5:07
